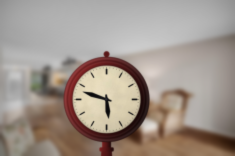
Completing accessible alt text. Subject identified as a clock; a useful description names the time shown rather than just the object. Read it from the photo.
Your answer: 5:48
